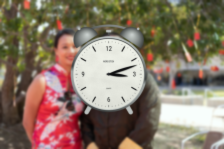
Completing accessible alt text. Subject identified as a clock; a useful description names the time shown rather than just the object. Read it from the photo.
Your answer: 3:12
